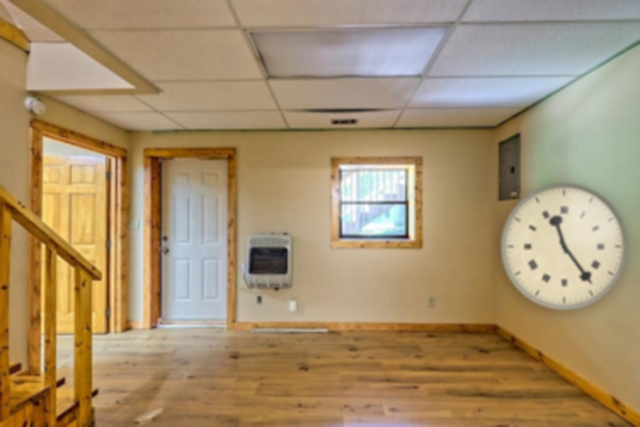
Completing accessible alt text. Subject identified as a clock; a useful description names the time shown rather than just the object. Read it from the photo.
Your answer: 11:24
